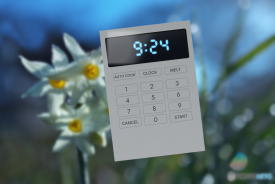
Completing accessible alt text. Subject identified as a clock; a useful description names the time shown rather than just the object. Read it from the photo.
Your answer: 9:24
